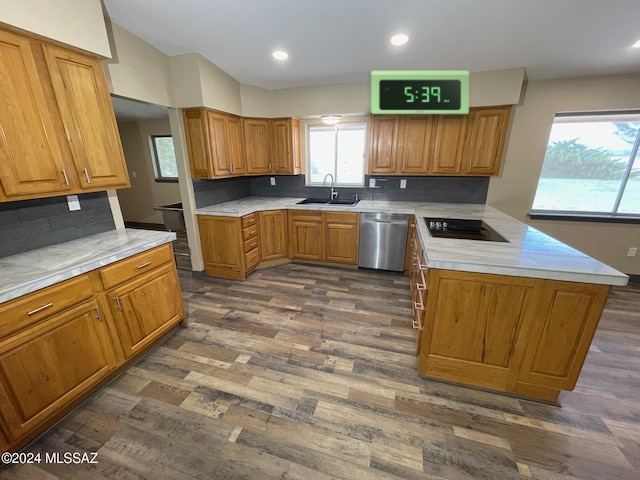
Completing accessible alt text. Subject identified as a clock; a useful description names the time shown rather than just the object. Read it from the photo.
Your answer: 5:39
